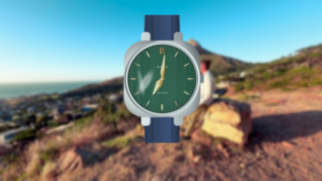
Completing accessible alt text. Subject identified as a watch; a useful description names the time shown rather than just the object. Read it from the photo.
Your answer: 7:01
